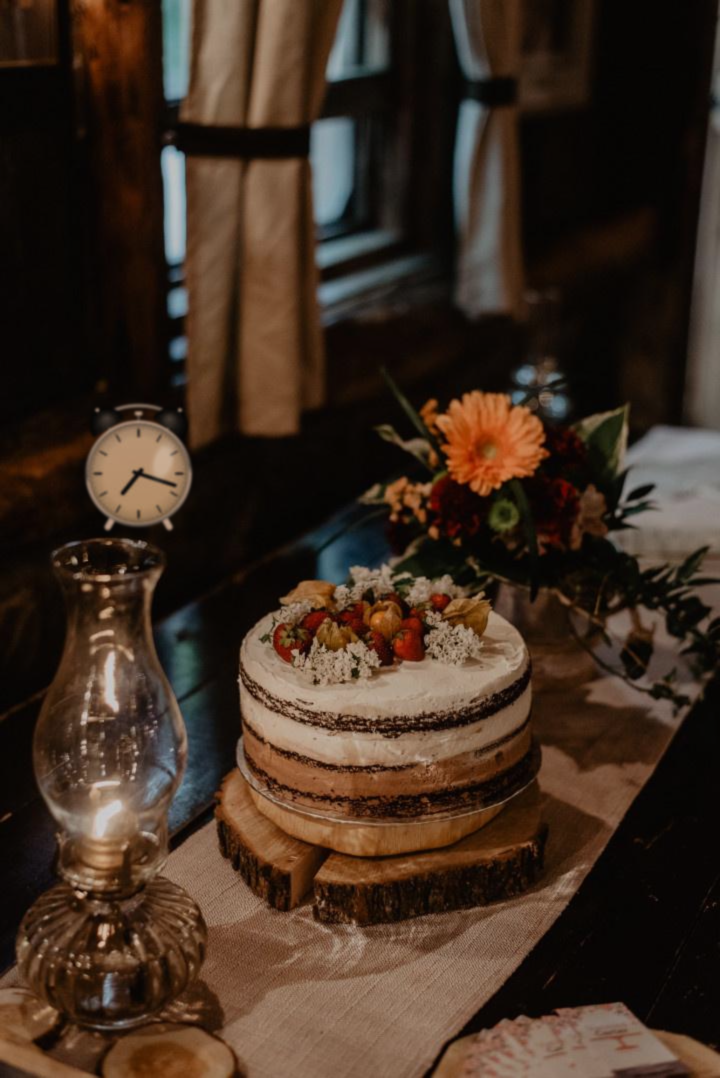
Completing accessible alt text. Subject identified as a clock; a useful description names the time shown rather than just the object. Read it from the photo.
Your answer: 7:18
